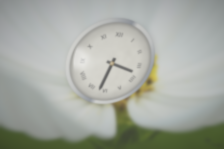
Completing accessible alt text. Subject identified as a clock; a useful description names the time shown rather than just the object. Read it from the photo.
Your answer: 3:32
